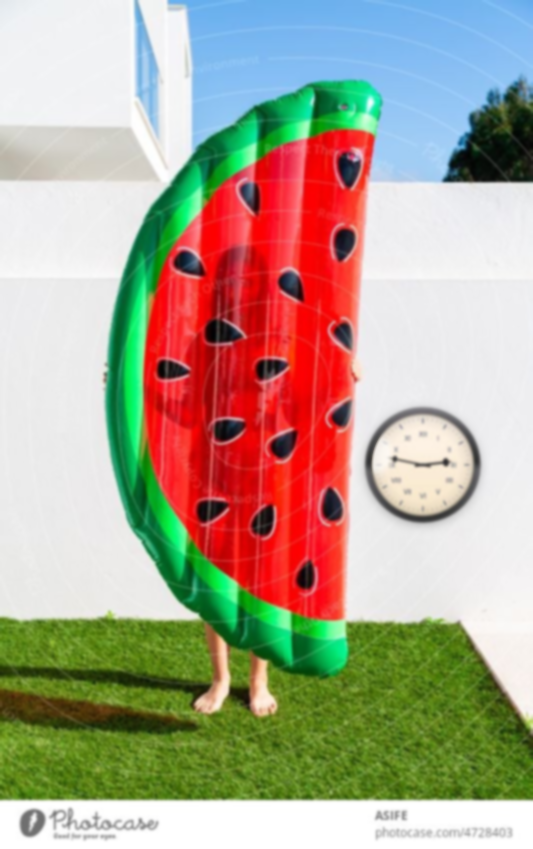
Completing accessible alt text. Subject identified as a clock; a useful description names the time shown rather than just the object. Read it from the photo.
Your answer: 2:47
